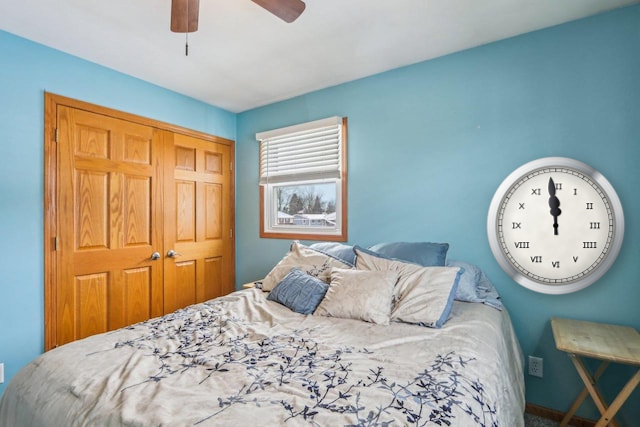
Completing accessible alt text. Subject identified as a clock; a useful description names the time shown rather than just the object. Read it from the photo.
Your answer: 11:59
